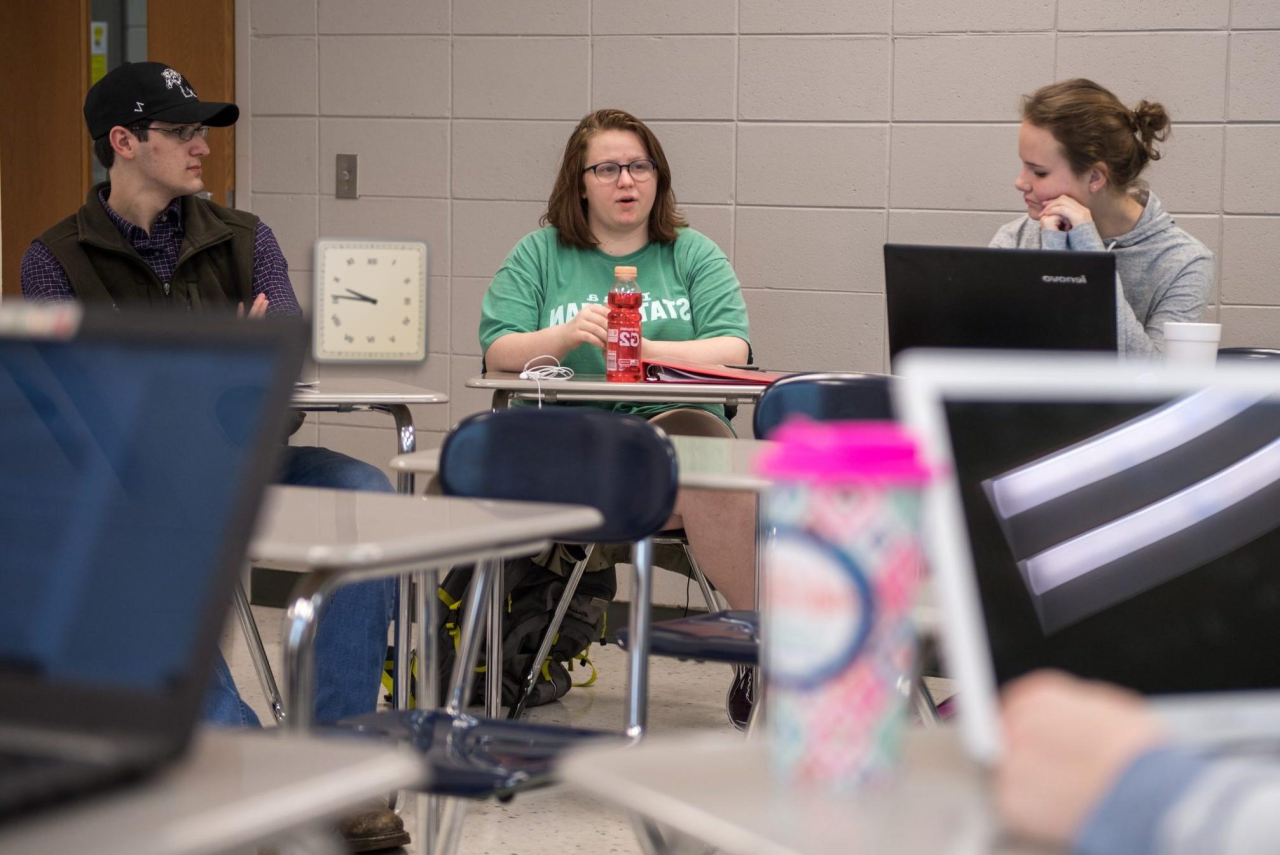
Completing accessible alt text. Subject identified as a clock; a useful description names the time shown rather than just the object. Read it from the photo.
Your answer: 9:46
